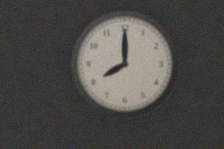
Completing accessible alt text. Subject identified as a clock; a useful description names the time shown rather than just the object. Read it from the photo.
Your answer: 8:00
